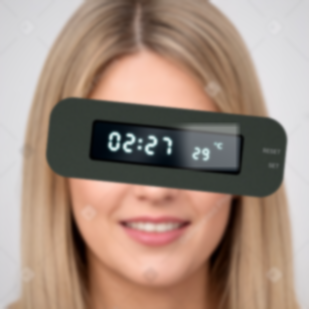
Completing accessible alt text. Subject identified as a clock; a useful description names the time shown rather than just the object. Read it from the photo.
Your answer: 2:27
